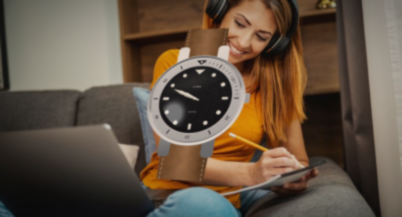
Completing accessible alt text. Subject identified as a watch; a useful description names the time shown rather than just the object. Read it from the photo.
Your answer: 9:49
